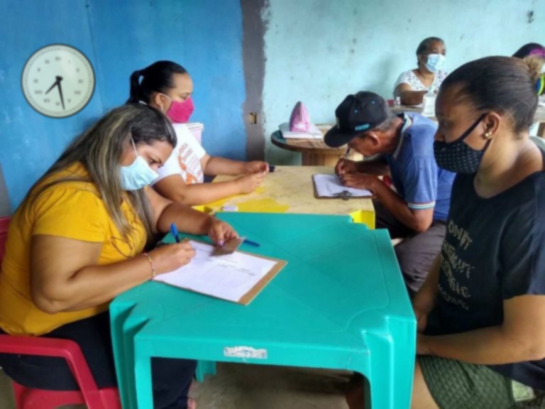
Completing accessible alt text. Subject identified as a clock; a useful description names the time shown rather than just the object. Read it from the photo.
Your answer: 7:28
